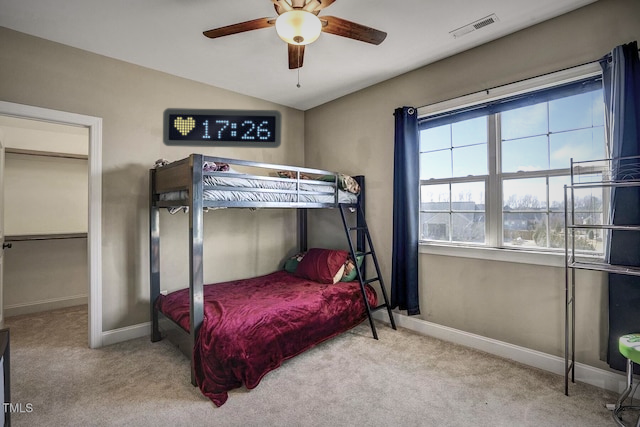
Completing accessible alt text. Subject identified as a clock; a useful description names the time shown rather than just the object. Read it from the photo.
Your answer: 17:26
